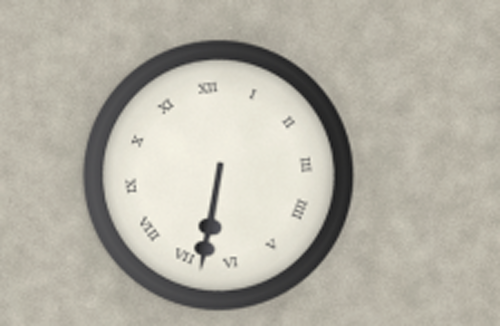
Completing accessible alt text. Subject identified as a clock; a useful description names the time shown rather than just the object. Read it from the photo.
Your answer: 6:33
